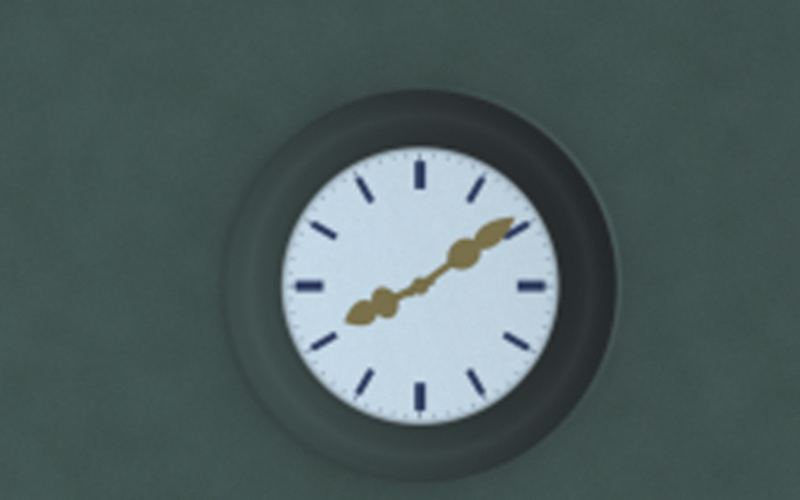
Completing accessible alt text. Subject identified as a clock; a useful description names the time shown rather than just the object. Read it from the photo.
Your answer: 8:09
